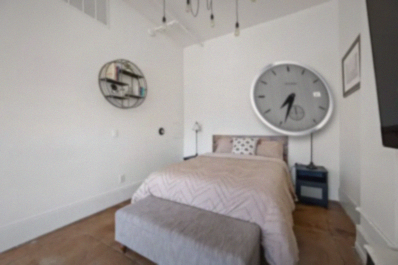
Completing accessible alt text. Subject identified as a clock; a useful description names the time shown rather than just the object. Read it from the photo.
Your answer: 7:34
